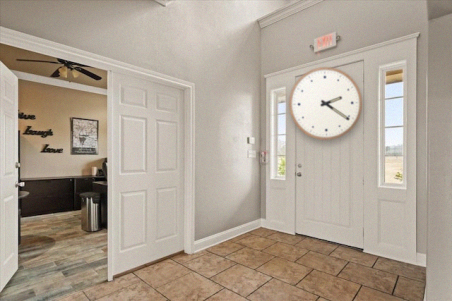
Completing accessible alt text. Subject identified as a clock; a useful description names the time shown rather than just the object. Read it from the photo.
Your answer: 2:21
